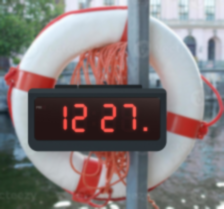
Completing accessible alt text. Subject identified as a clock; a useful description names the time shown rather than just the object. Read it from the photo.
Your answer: 12:27
